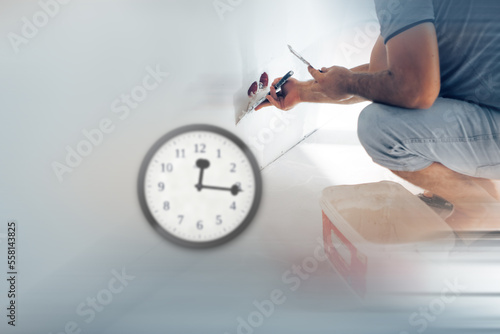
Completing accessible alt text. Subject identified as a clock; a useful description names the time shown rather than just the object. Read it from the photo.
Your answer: 12:16
